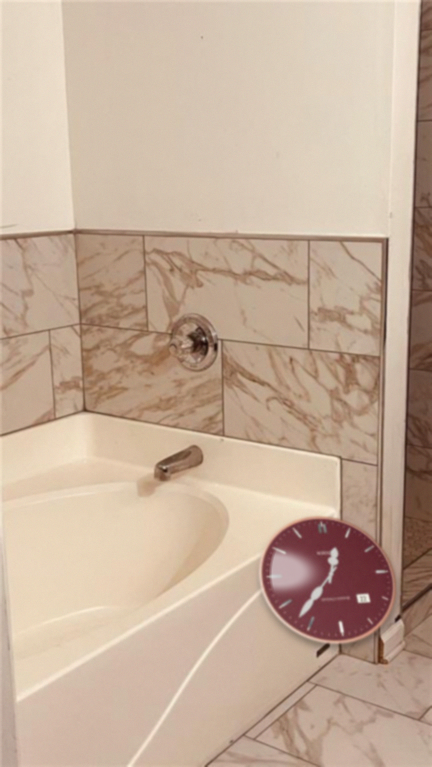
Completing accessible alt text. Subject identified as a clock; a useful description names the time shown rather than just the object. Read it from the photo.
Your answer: 12:37
